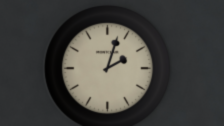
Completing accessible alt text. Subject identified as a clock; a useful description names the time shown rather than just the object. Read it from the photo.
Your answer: 2:03
